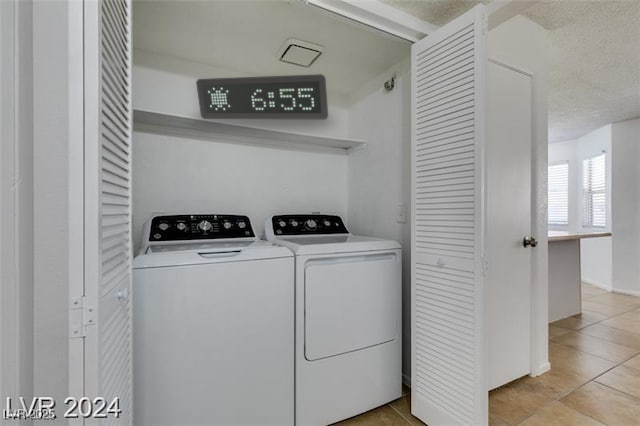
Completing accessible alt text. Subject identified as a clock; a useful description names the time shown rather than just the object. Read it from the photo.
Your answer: 6:55
